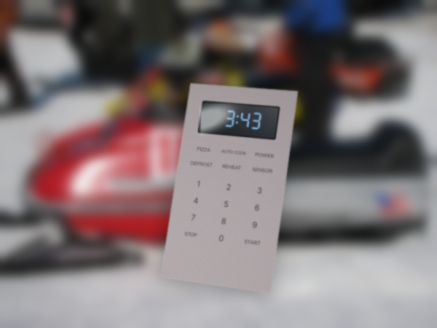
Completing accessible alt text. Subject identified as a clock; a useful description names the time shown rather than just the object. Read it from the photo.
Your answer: 3:43
